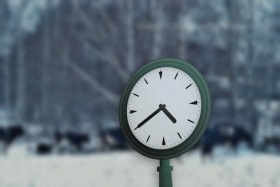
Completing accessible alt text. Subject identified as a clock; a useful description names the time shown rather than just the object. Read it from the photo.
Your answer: 4:40
